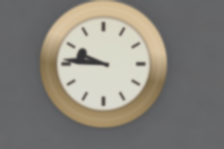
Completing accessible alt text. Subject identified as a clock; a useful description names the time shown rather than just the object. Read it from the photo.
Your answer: 9:46
